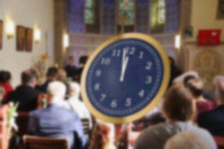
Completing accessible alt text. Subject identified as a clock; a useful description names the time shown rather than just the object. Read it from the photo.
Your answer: 11:58
